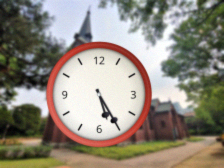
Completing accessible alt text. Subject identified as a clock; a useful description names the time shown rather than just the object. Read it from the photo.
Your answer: 5:25
